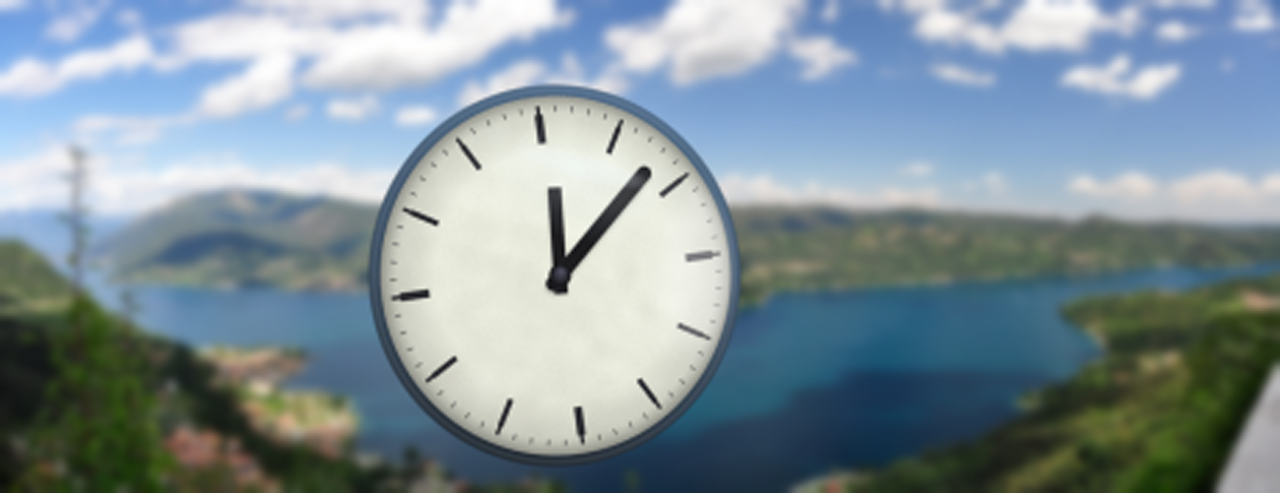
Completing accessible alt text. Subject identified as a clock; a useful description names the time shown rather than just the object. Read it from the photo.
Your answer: 12:08
